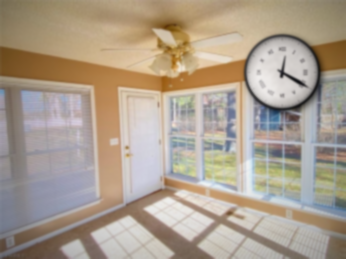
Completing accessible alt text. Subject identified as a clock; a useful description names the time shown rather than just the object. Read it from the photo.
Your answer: 12:20
